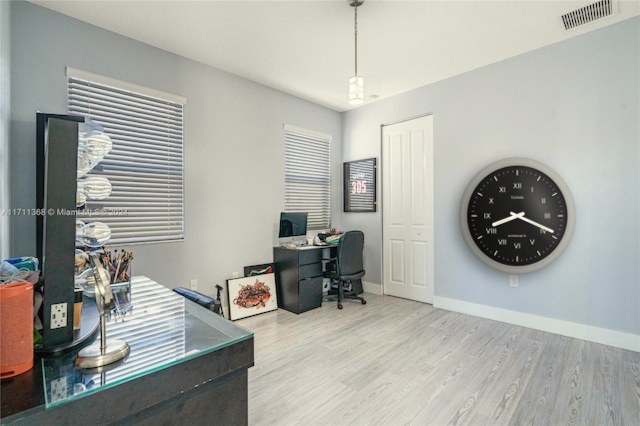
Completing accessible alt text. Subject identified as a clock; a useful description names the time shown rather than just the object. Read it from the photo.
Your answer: 8:19
